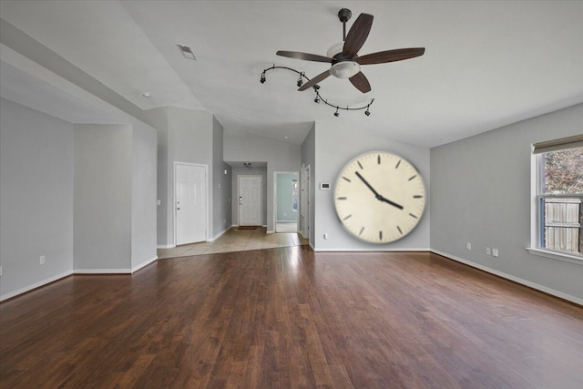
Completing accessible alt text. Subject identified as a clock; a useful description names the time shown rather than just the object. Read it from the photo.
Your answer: 3:53
